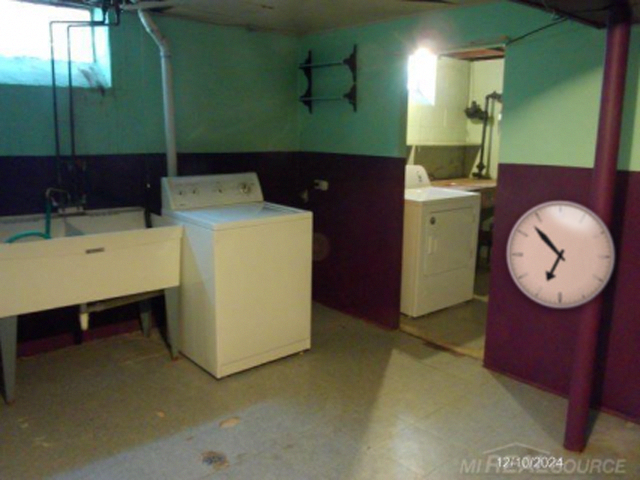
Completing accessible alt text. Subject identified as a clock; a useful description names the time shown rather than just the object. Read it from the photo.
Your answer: 6:53
